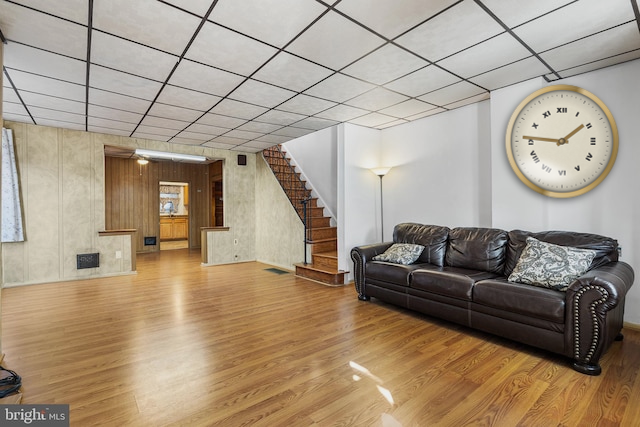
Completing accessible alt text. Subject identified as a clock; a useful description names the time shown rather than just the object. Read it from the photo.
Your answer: 1:46
